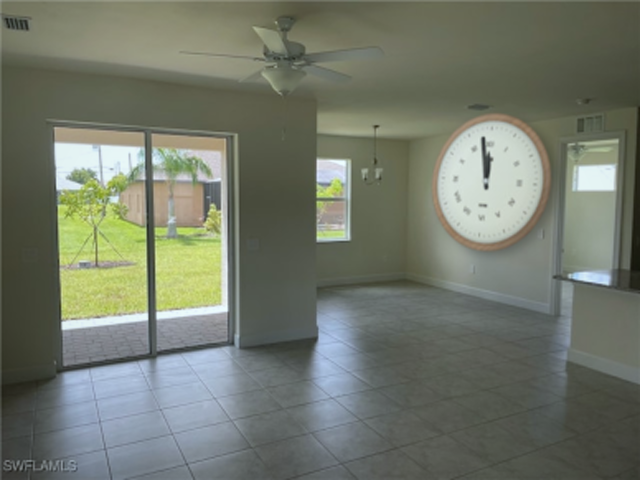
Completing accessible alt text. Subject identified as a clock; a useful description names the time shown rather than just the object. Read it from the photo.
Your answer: 11:58
